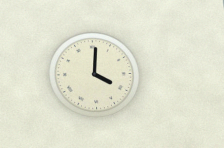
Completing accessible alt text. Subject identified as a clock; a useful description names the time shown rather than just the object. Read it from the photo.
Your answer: 4:01
